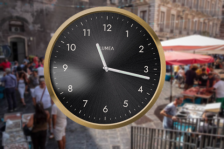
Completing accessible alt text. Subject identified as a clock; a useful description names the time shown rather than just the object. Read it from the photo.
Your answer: 11:17
